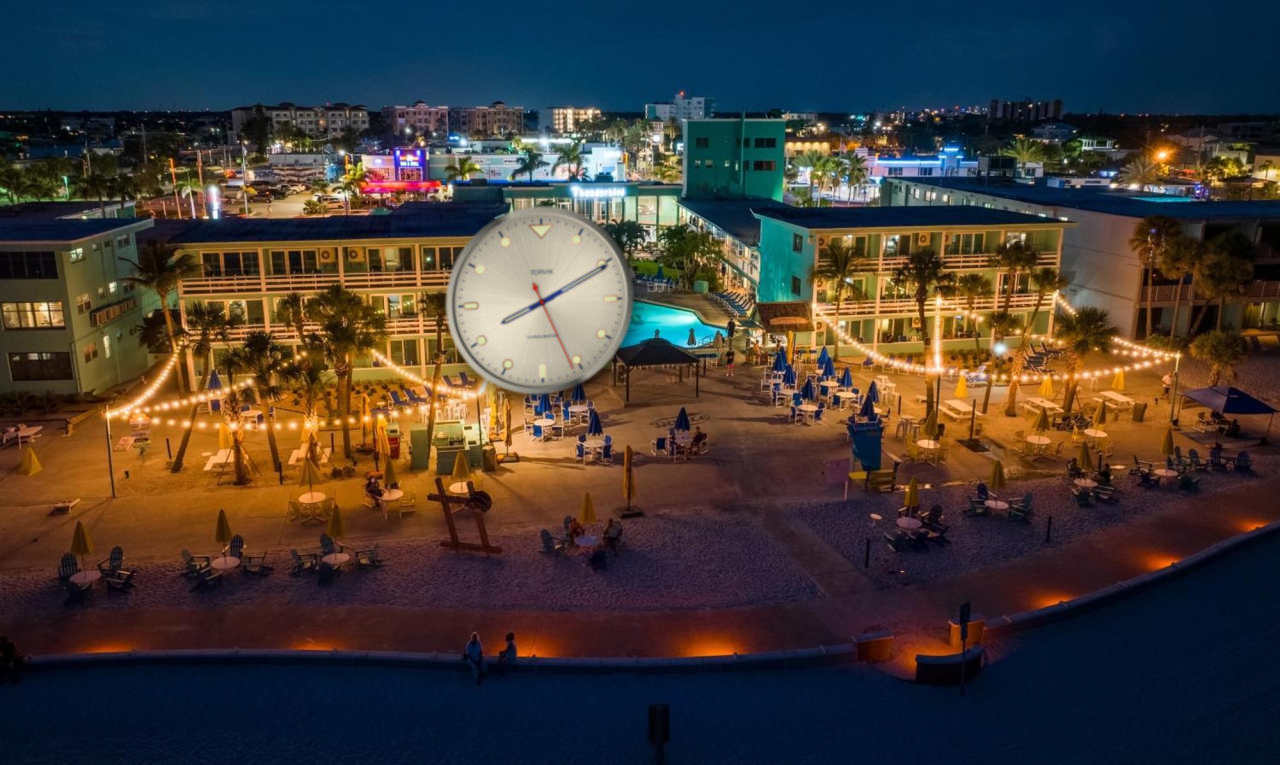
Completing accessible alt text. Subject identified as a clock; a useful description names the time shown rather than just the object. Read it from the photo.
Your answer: 8:10:26
